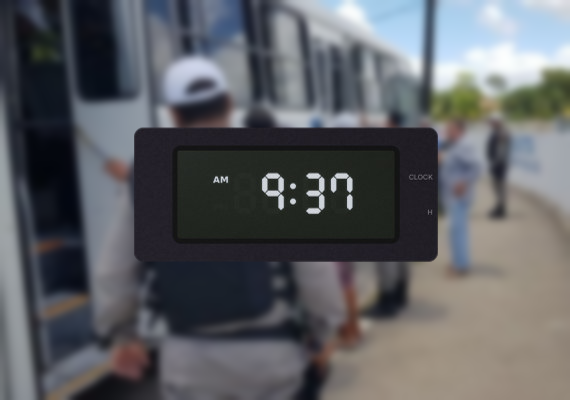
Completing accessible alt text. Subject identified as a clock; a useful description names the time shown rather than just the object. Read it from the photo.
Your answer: 9:37
